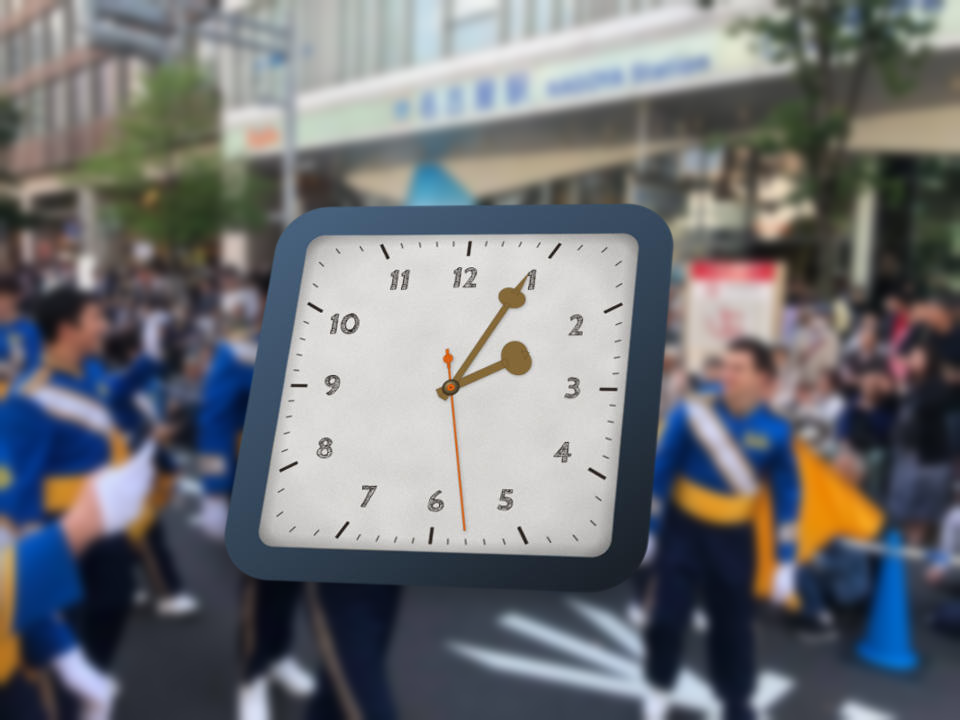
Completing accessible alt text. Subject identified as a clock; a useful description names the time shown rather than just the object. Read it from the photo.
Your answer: 2:04:28
